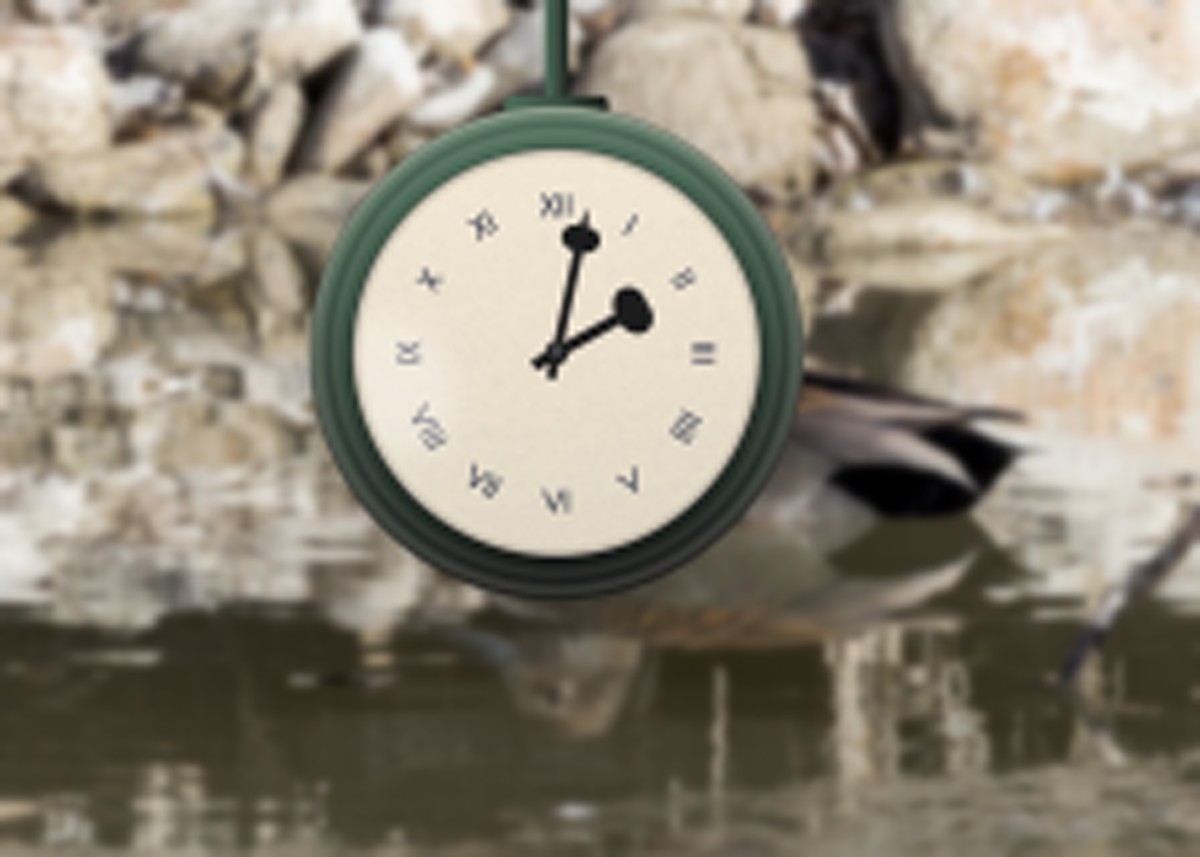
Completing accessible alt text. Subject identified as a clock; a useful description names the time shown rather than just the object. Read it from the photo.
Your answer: 2:02
